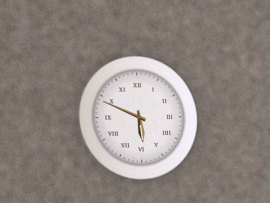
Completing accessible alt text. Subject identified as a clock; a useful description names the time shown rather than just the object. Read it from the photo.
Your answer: 5:49
